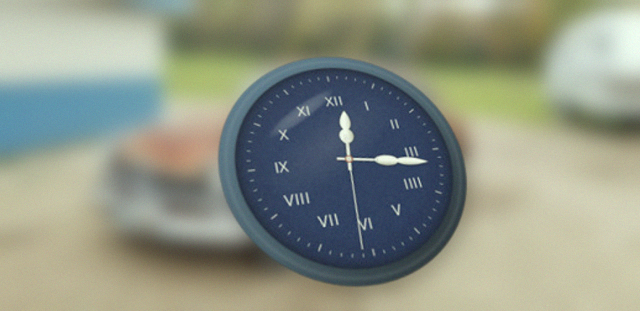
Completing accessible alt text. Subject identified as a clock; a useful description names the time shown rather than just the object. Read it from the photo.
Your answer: 12:16:31
